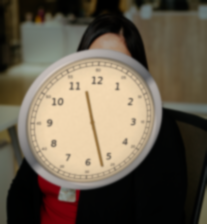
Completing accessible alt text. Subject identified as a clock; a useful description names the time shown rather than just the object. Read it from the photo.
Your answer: 11:27
